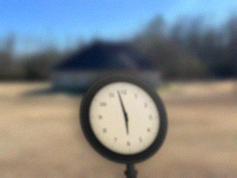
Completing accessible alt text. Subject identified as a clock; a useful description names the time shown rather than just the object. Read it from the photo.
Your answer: 5:58
